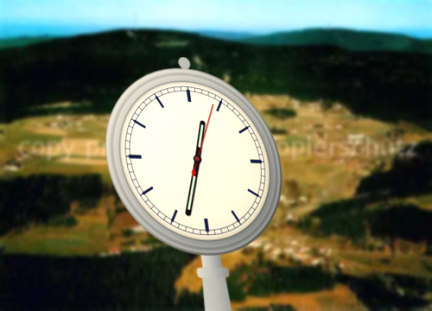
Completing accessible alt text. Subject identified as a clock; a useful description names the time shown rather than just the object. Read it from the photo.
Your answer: 12:33:04
